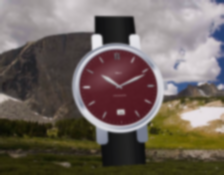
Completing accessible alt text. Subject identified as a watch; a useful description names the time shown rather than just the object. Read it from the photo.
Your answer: 10:11
